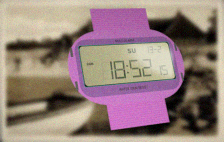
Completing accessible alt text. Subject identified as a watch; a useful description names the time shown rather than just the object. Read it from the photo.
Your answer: 18:52:15
